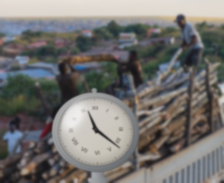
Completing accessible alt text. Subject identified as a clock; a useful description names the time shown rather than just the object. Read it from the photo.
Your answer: 11:22
